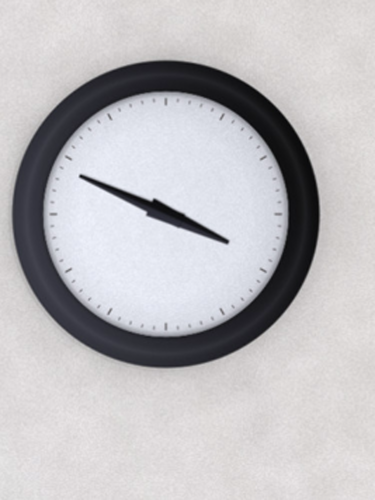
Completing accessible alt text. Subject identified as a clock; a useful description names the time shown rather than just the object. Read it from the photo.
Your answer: 3:49
